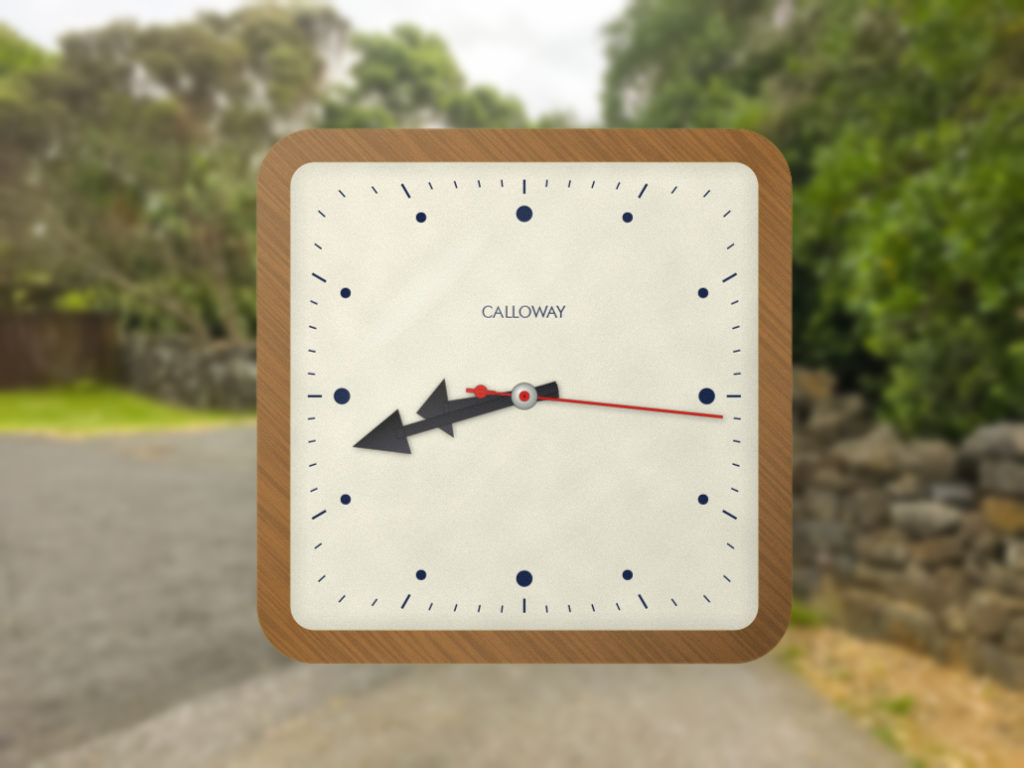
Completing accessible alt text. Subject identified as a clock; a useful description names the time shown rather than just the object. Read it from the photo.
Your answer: 8:42:16
